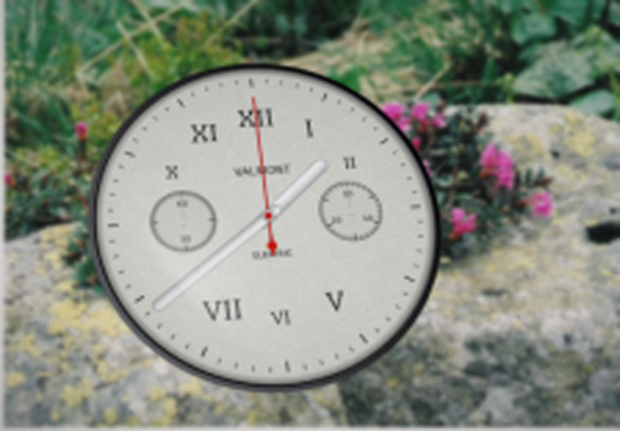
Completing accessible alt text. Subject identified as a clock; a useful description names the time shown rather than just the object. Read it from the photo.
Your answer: 1:39
